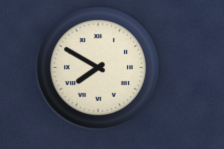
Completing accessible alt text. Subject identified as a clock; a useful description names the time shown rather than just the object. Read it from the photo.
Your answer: 7:50
